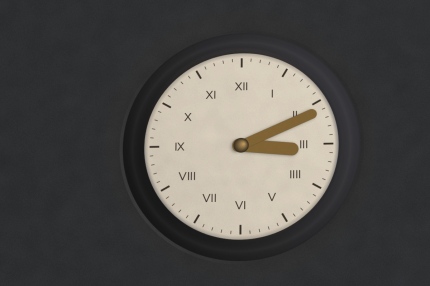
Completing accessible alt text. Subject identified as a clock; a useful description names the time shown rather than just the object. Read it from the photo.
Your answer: 3:11
